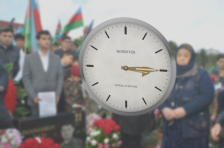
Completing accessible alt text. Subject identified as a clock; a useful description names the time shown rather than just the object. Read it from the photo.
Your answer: 3:15
